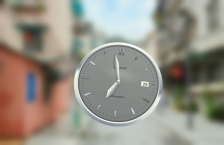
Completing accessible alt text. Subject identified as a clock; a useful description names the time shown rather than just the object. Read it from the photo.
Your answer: 6:58
